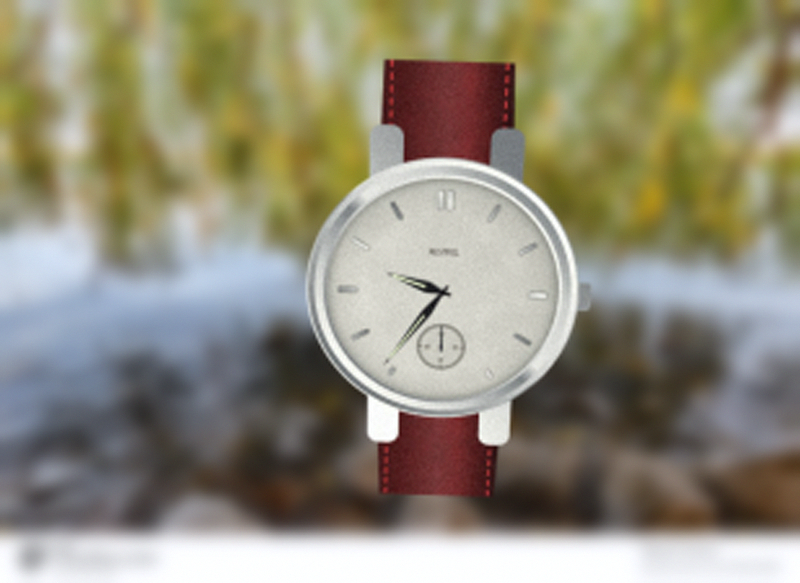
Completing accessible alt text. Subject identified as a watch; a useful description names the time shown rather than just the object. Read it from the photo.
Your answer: 9:36
